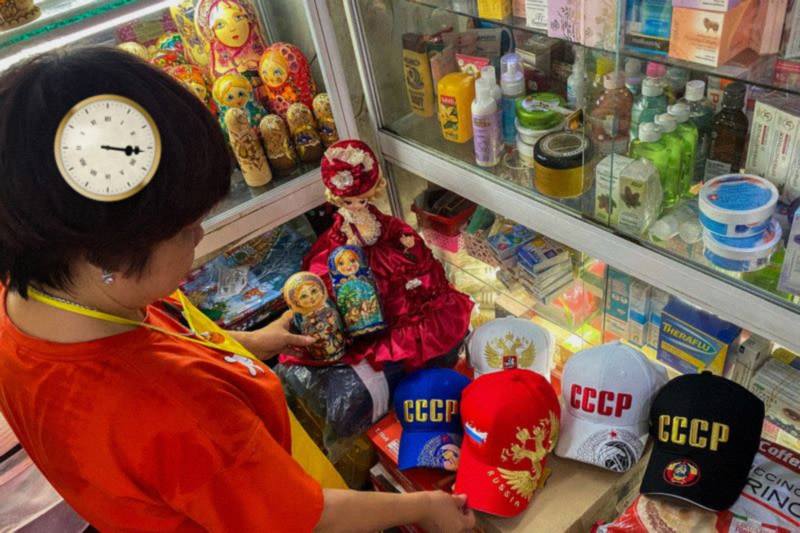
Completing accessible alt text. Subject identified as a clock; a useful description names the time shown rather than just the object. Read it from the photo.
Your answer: 3:16
